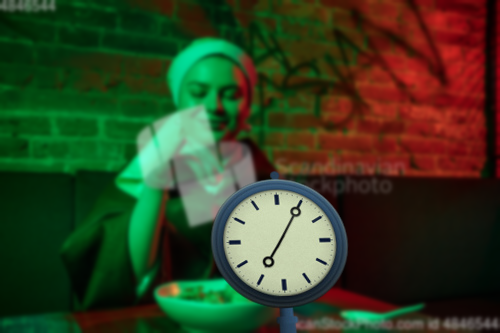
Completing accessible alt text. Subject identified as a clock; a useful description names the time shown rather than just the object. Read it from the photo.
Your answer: 7:05
